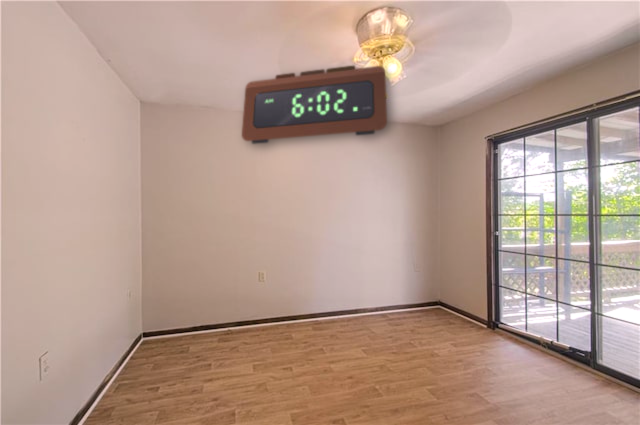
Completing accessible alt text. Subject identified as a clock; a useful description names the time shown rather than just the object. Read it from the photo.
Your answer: 6:02
